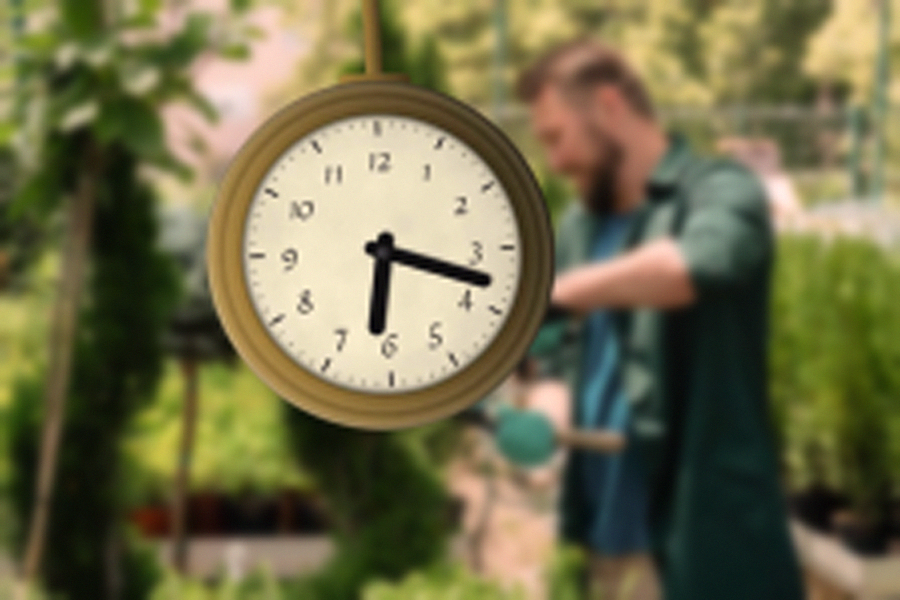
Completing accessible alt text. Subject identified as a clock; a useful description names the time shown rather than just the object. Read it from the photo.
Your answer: 6:18
